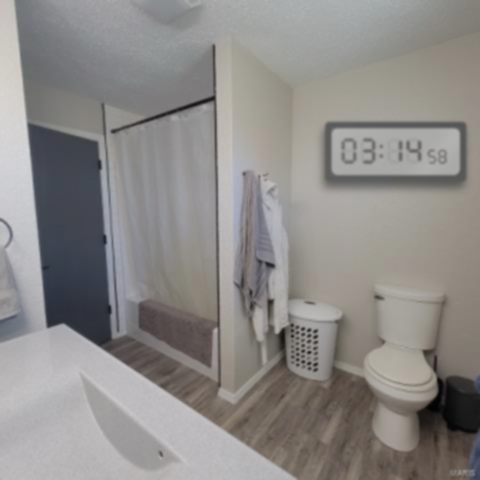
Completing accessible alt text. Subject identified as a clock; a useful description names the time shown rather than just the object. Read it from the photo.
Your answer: 3:14:58
